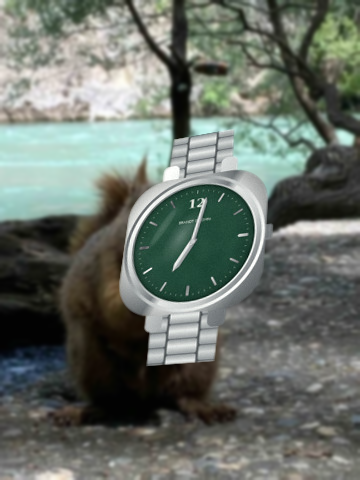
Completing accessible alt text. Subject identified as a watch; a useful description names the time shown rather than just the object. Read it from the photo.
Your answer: 7:02
